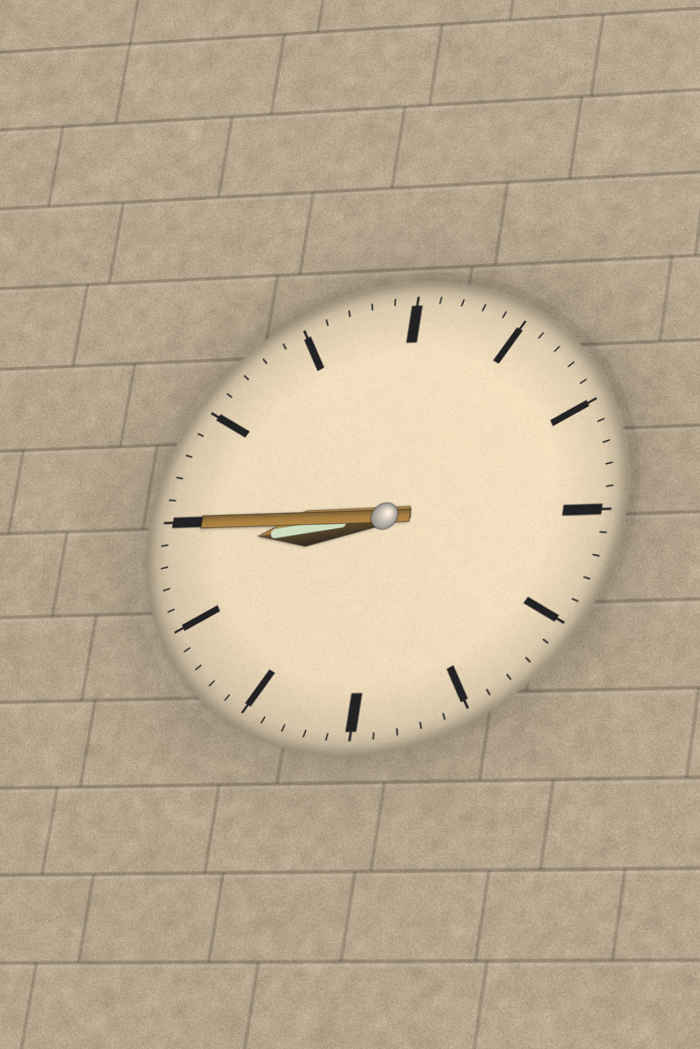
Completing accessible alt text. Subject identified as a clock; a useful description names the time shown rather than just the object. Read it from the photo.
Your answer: 8:45
